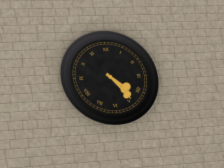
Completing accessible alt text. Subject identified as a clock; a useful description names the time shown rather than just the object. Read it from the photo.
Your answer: 4:24
